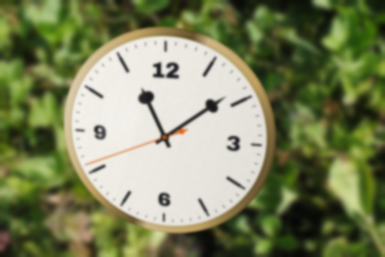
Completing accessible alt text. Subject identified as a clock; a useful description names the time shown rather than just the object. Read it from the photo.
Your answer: 11:08:41
